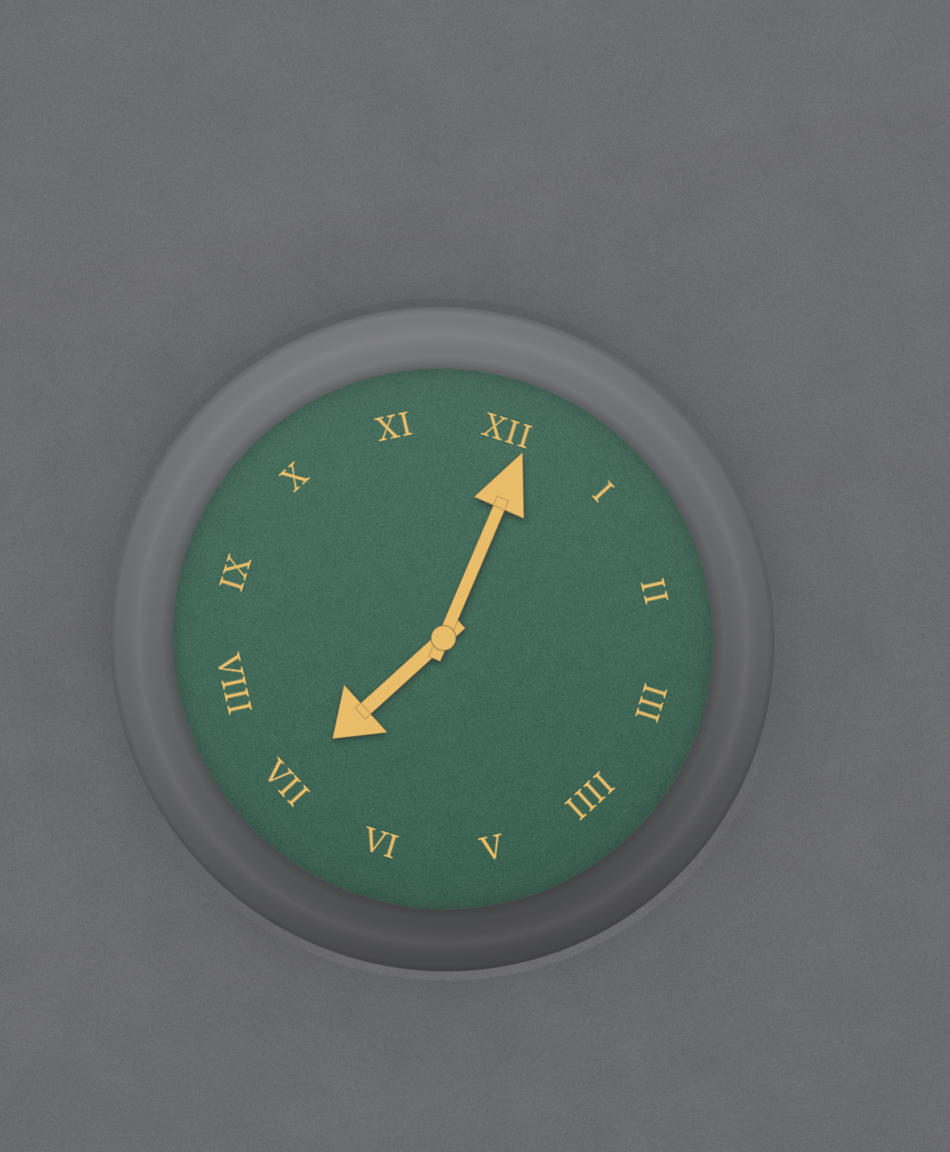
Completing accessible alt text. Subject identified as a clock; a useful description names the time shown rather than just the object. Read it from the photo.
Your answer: 7:01
